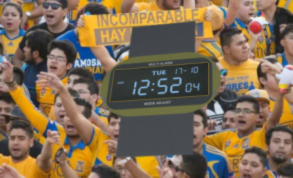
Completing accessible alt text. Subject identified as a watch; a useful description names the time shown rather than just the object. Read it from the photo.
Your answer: 12:52:04
